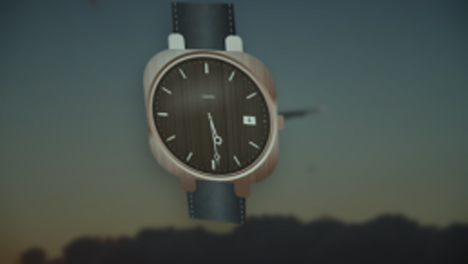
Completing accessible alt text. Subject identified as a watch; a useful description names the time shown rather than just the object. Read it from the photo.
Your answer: 5:29
